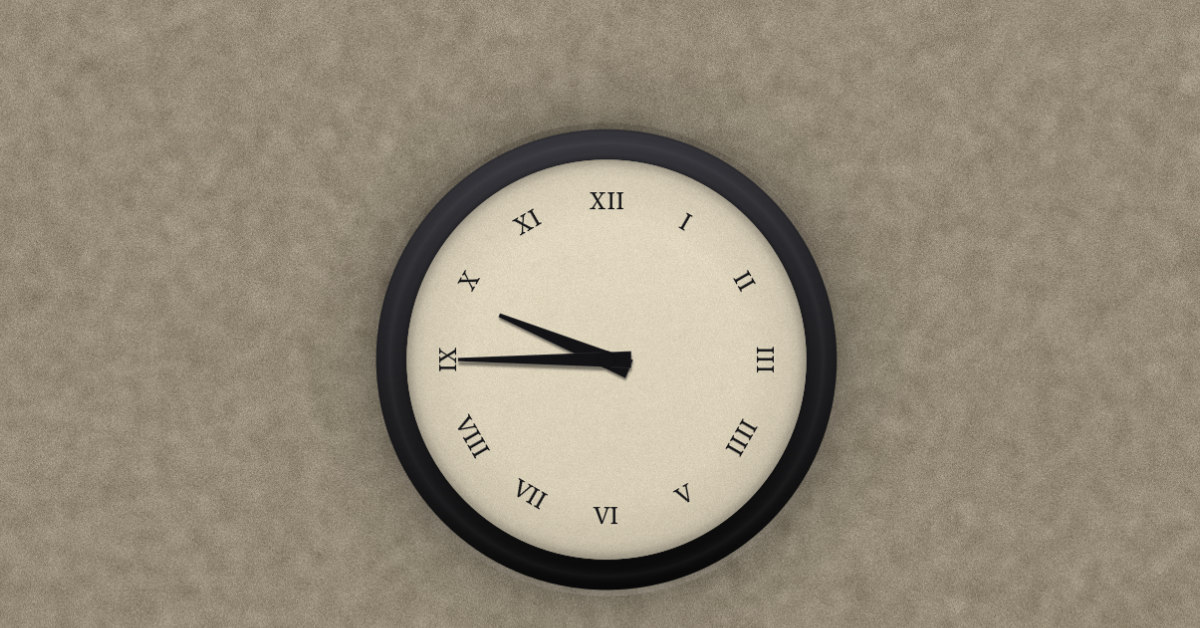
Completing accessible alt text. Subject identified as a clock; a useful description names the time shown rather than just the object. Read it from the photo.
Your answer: 9:45
